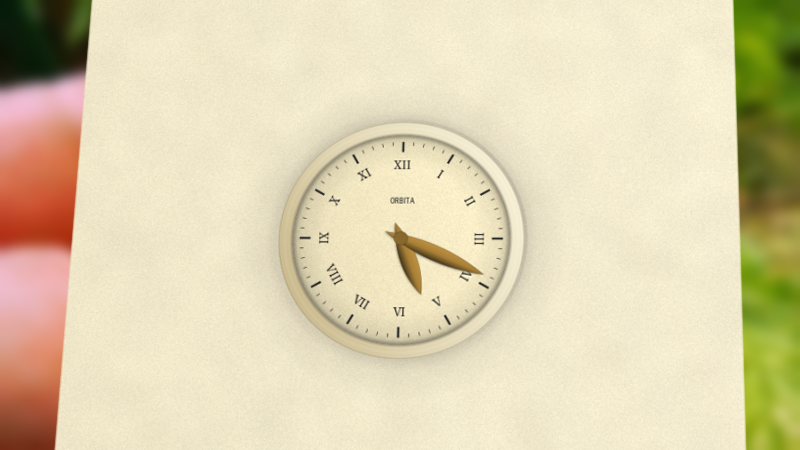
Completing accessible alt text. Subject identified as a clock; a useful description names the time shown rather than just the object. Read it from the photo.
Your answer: 5:19
